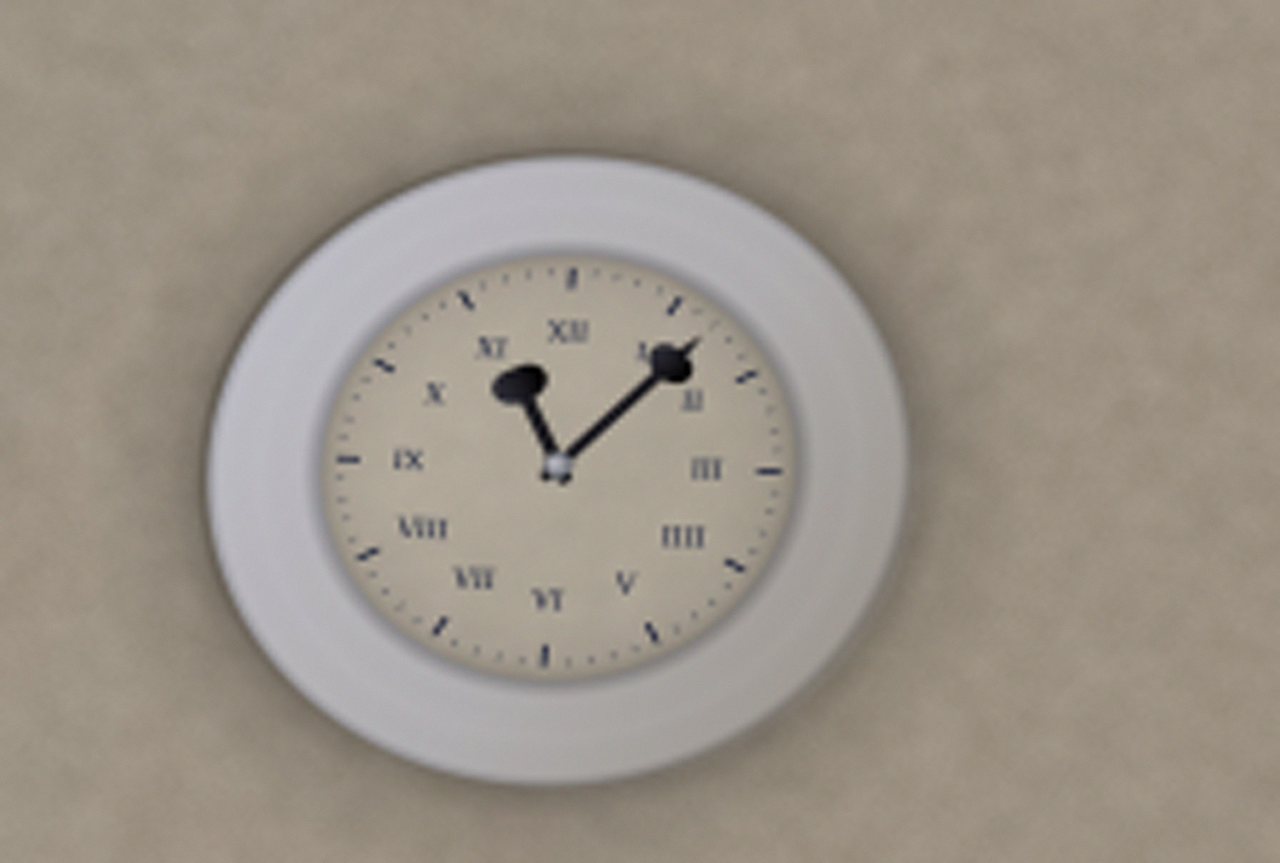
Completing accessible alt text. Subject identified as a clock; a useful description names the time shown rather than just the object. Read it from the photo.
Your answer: 11:07
